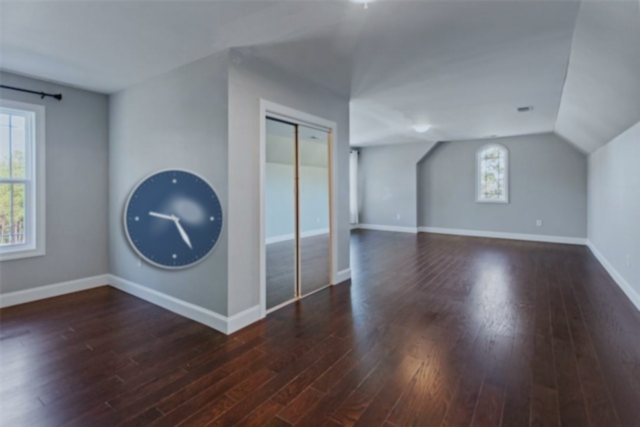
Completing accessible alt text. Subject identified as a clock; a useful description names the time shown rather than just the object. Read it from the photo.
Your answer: 9:25
